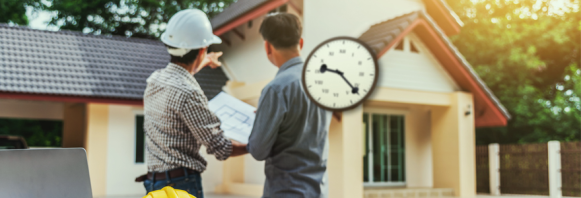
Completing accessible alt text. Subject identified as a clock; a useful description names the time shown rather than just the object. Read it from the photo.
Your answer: 9:22
